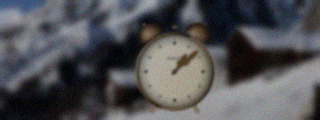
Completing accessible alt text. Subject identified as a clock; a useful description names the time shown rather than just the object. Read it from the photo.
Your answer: 1:08
